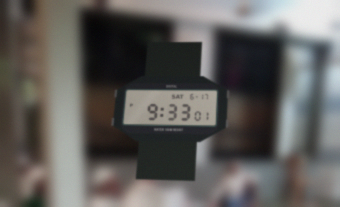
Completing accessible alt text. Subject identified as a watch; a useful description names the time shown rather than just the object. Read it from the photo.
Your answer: 9:33:01
